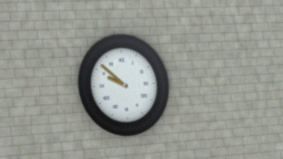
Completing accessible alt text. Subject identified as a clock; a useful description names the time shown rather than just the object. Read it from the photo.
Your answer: 9:52
